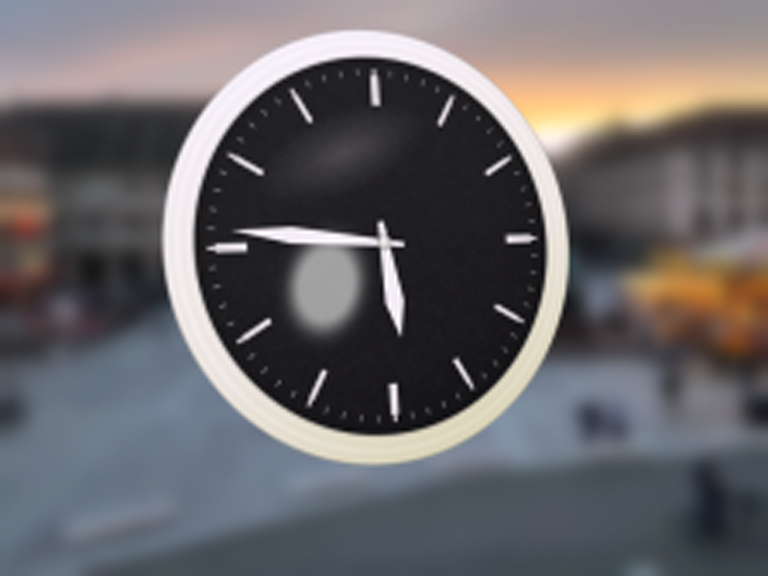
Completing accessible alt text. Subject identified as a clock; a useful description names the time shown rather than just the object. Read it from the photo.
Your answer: 5:46
